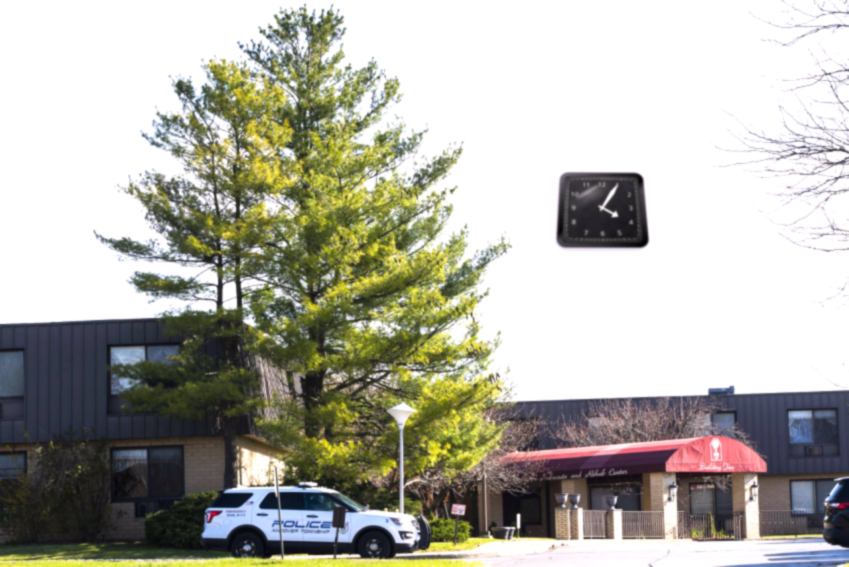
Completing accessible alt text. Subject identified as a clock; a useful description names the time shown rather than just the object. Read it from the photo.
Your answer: 4:05
